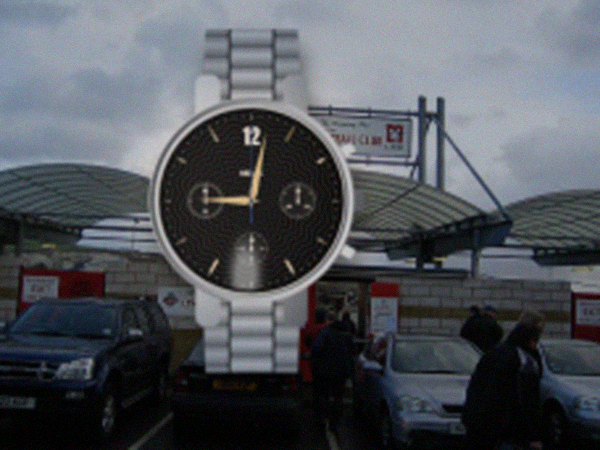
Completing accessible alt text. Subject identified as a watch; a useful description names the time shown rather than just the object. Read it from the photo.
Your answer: 9:02
